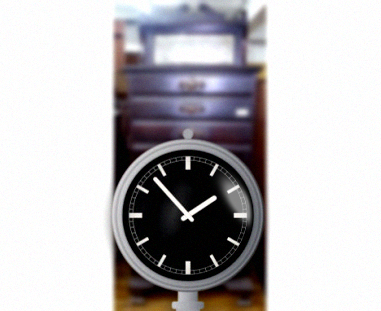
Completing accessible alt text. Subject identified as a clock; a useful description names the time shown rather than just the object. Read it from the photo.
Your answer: 1:53
